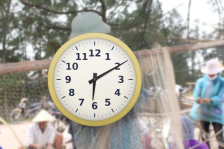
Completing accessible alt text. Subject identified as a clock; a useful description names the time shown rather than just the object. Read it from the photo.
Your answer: 6:10
